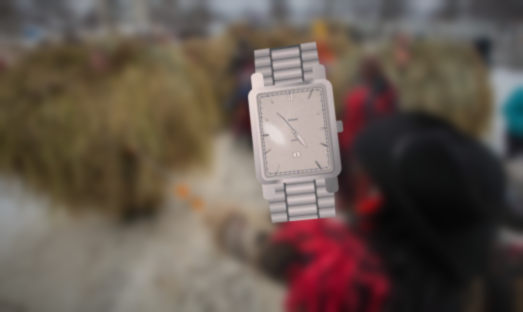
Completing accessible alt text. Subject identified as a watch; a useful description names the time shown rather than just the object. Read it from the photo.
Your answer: 4:54
